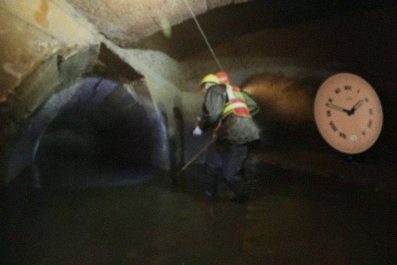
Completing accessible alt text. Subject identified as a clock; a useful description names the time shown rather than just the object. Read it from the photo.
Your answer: 1:48
